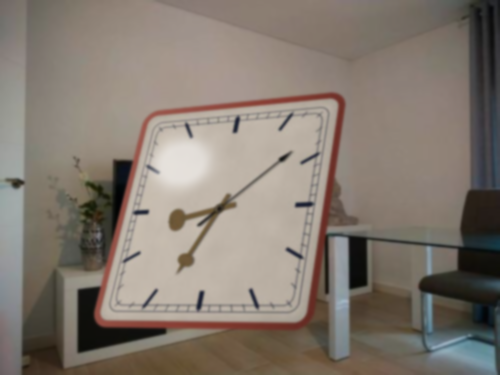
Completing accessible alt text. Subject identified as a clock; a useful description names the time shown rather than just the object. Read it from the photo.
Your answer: 8:34:08
